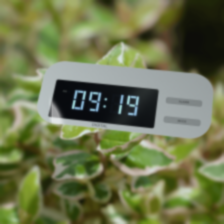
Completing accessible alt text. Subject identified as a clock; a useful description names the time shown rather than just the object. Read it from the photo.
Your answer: 9:19
